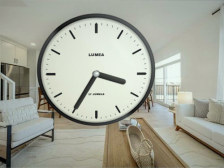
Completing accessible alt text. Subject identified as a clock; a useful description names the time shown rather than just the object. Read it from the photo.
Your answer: 3:35
